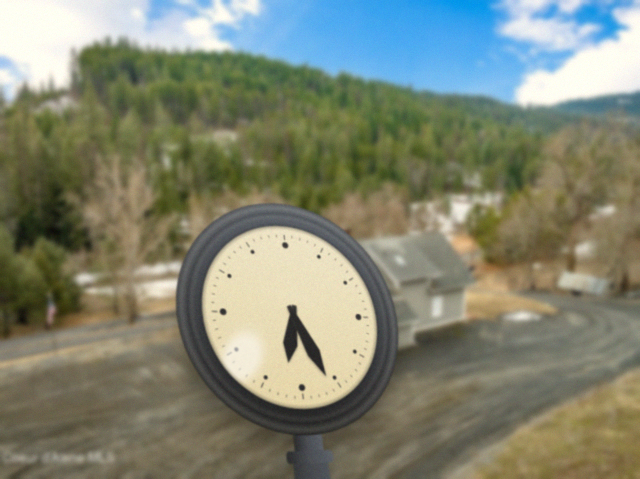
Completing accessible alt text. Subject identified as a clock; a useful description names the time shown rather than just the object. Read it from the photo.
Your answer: 6:26
